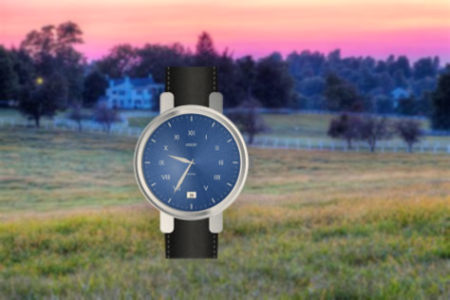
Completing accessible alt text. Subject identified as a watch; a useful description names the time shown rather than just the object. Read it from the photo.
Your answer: 9:35
